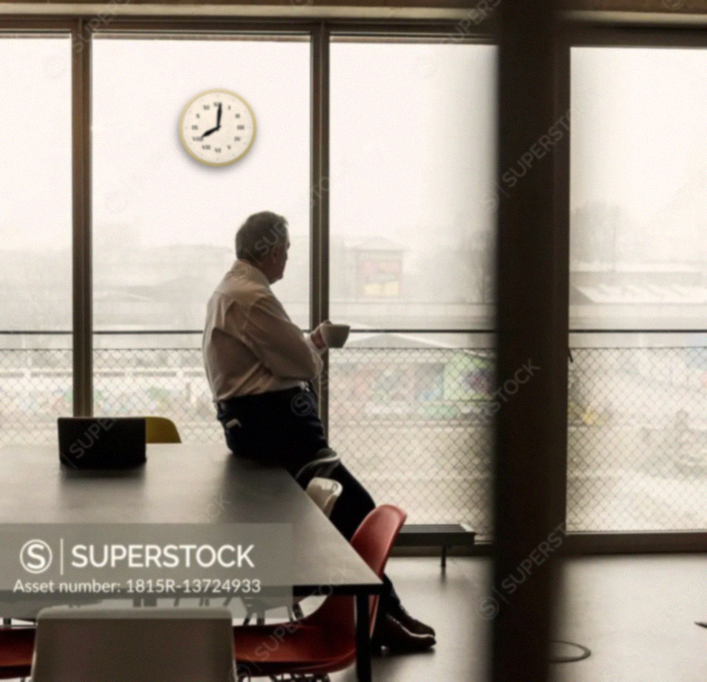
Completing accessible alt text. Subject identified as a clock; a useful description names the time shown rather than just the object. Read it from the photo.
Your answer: 8:01
